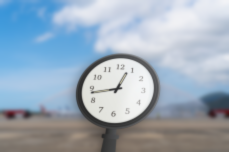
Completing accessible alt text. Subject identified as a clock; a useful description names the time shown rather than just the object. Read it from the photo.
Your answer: 12:43
